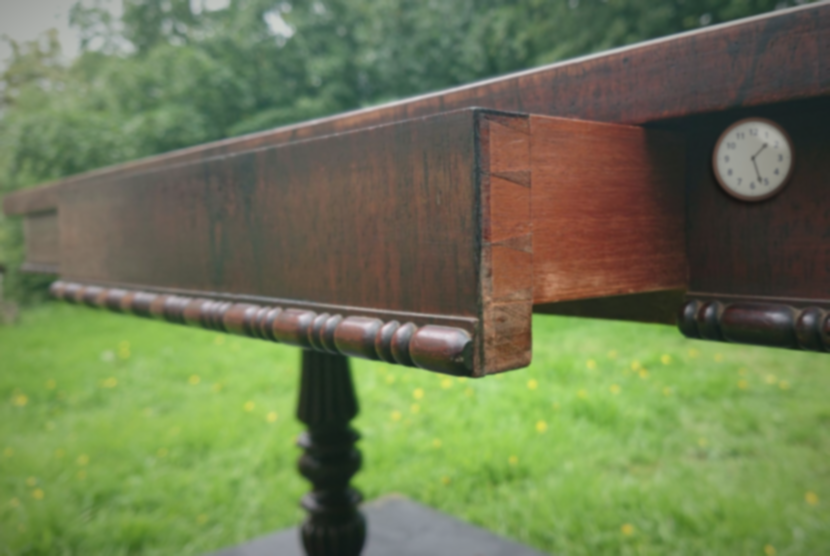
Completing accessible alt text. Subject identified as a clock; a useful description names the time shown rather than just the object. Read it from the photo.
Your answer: 1:27
